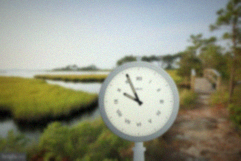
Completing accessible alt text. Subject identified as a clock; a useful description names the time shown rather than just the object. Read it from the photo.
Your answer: 9:56
